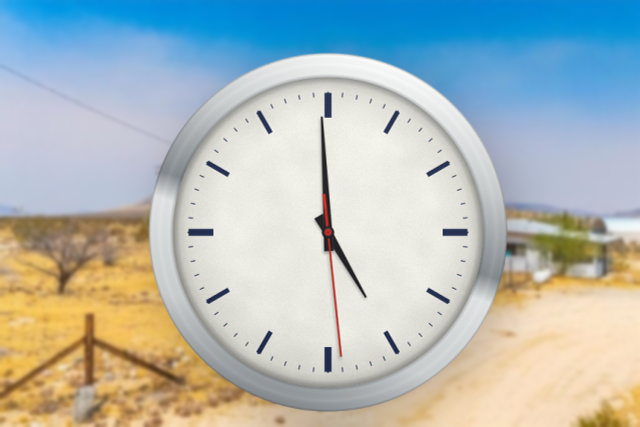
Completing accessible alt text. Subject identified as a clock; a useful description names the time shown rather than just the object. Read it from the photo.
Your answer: 4:59:29
